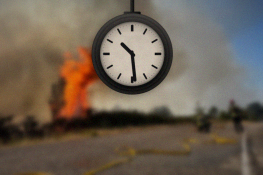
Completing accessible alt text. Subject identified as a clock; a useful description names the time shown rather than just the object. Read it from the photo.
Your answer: 10:29
